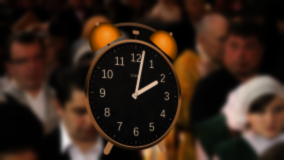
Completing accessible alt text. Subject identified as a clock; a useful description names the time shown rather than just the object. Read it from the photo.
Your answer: 2:02
